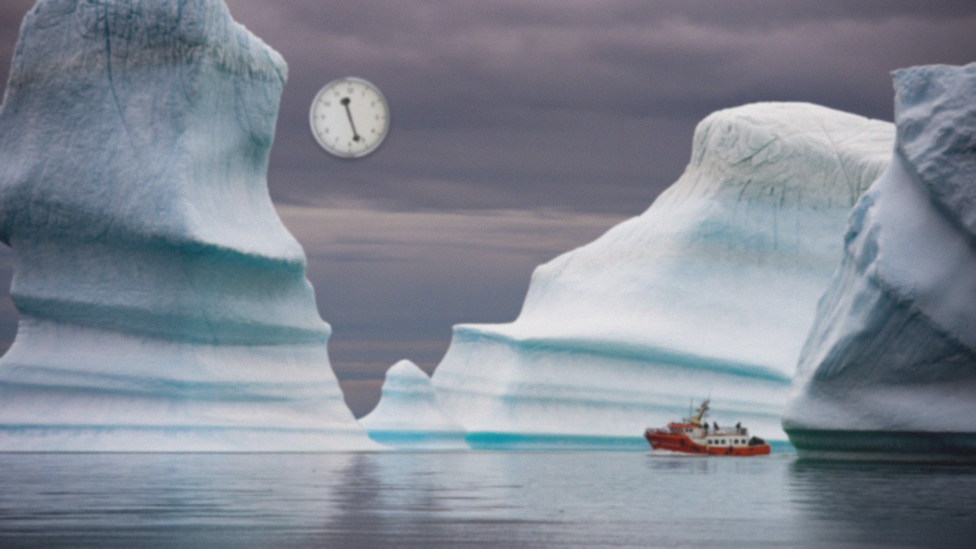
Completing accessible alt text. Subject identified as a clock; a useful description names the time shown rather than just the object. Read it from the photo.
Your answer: 11:27
